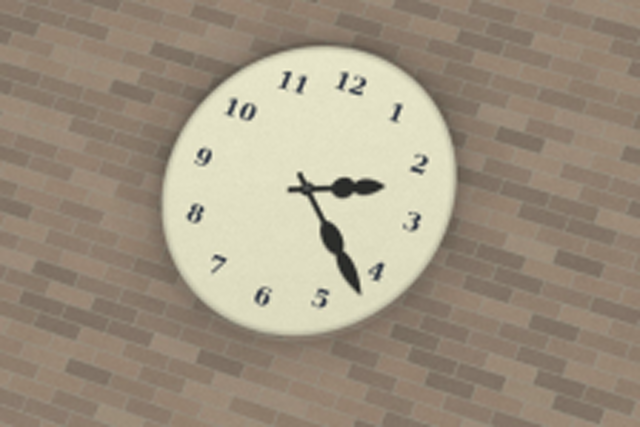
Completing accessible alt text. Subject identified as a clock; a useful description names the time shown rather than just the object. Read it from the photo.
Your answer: 2:22
